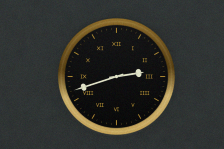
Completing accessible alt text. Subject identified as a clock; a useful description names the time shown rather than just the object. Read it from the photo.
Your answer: 2:42
